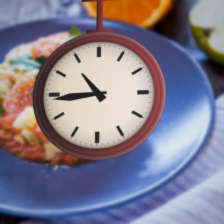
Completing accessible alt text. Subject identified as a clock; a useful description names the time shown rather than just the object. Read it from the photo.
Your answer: 10:44
